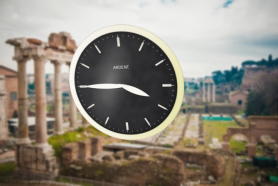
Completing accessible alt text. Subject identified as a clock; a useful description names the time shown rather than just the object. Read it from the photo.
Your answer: 3:45
